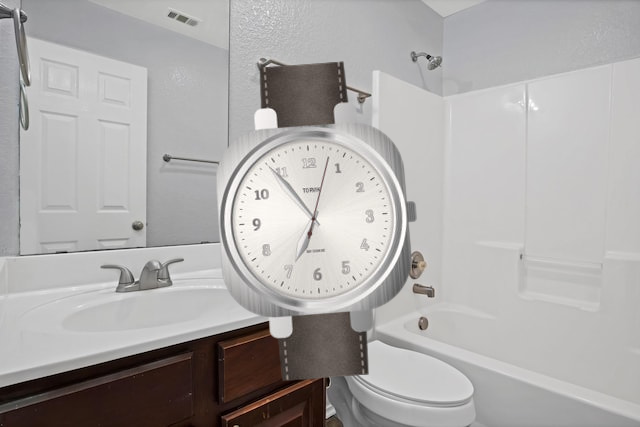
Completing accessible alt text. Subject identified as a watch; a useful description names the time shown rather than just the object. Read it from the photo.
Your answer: 6:54:03
